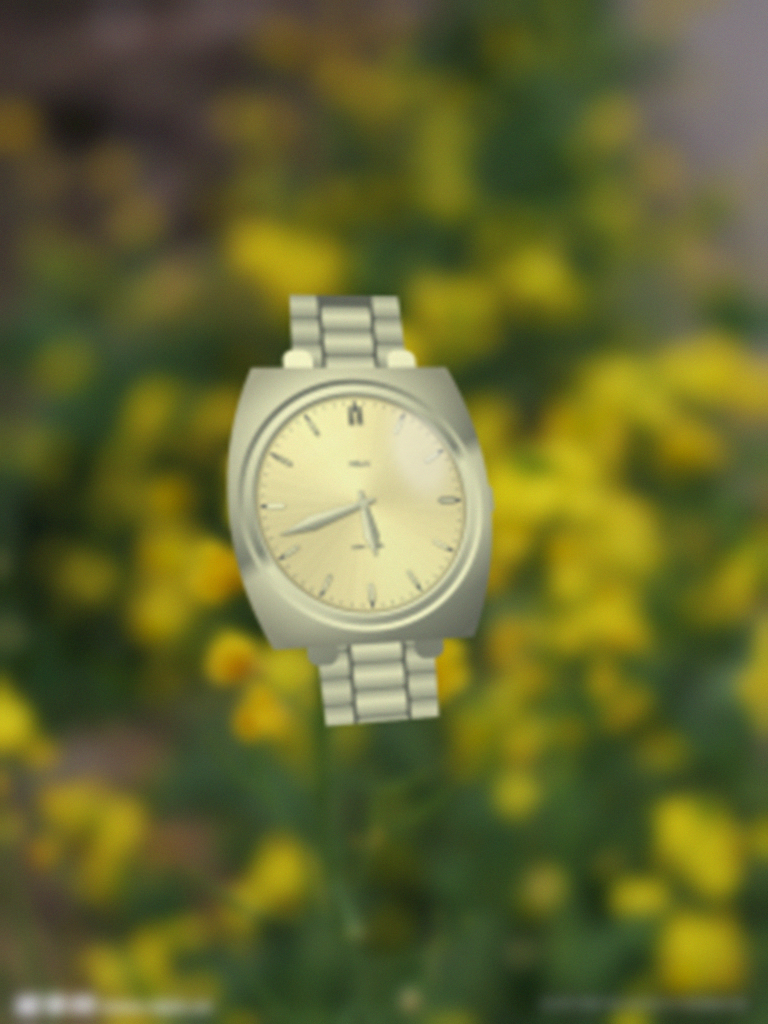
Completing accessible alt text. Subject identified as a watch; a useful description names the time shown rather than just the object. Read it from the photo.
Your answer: 5:42
